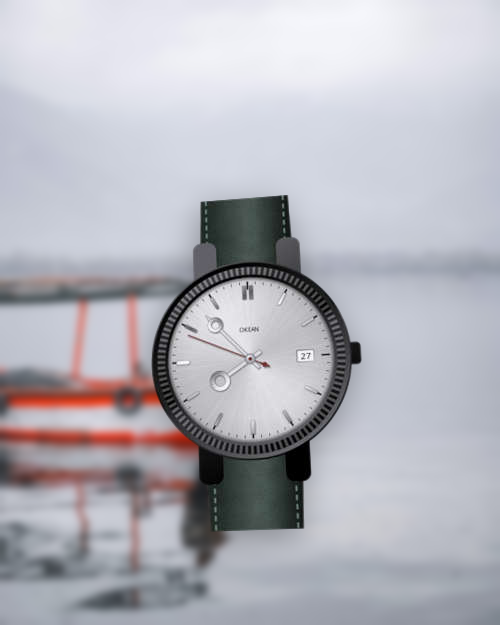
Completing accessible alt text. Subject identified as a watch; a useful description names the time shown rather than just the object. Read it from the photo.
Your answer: 7:52:49
